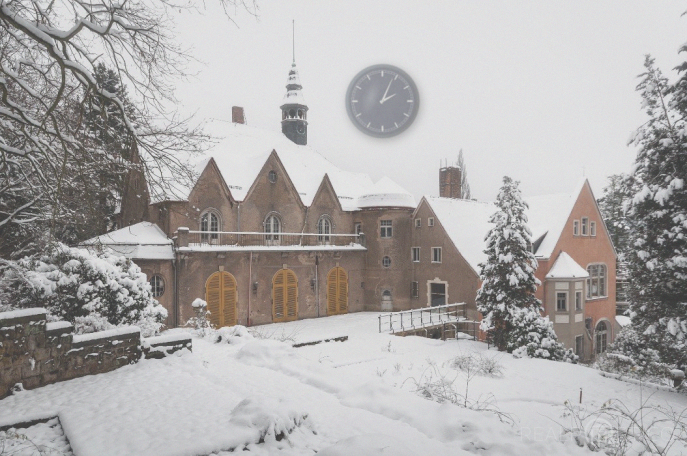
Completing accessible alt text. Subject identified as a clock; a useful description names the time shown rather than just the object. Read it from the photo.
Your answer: 2:04
